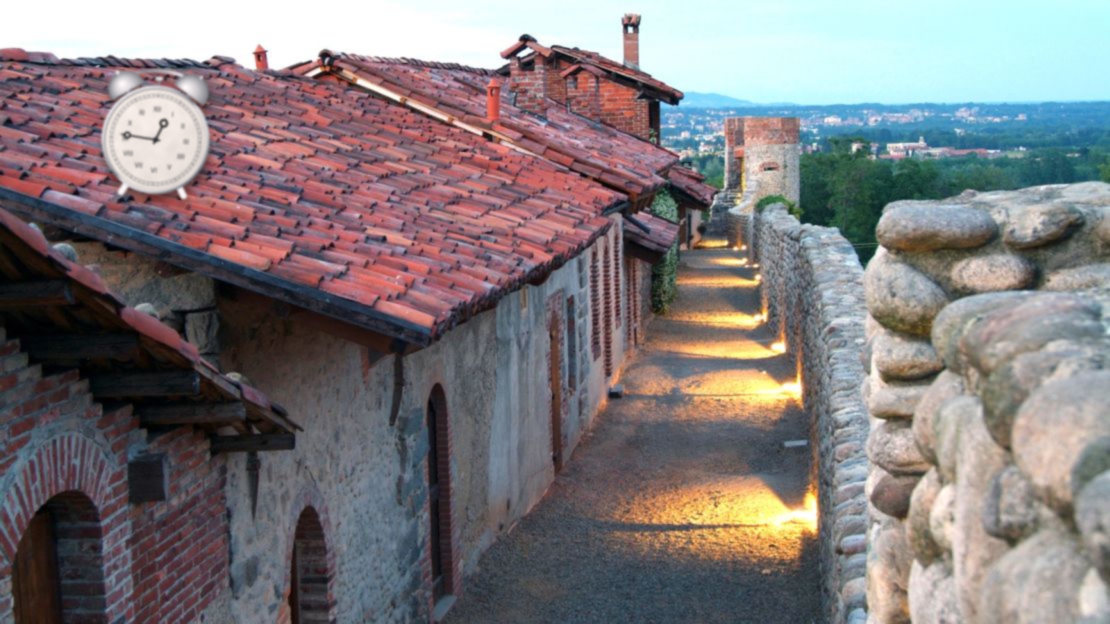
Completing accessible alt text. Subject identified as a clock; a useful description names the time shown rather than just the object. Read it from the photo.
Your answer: 12:46
